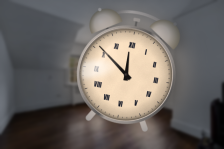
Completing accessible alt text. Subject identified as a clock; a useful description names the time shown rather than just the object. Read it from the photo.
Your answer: 11:51
